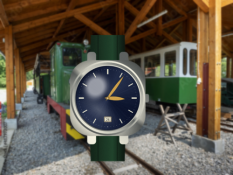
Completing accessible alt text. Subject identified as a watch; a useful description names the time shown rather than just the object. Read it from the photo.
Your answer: 3:06
